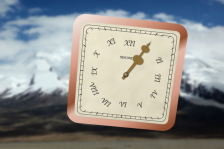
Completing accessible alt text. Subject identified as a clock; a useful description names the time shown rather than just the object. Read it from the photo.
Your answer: 1:05
